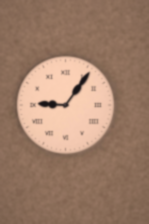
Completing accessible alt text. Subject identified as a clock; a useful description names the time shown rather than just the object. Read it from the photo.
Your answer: 9:06
